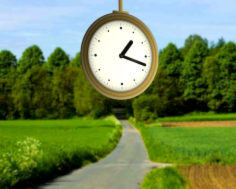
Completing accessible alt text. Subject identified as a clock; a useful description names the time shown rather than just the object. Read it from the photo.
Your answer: 1:18
